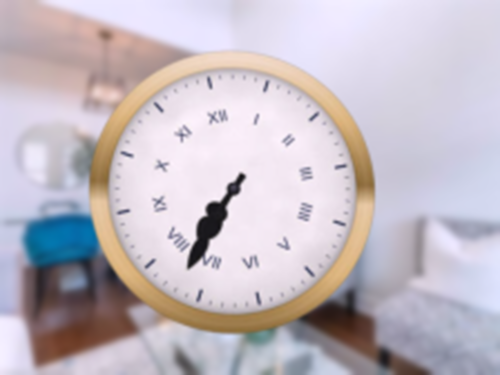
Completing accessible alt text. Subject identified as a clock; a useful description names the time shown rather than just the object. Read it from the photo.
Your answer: 7:37
